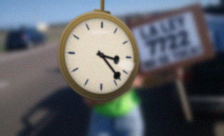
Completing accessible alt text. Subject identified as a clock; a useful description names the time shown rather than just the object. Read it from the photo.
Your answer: 3:23
